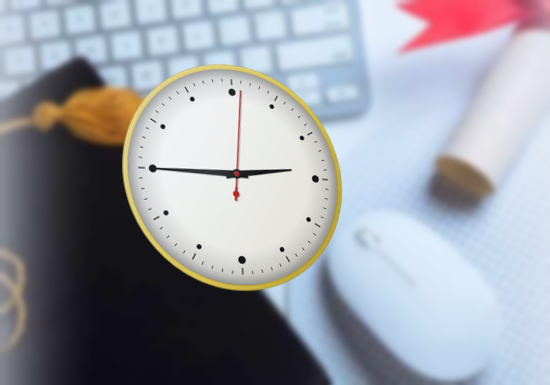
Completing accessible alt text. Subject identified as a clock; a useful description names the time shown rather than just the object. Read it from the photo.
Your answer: 2:45:01
